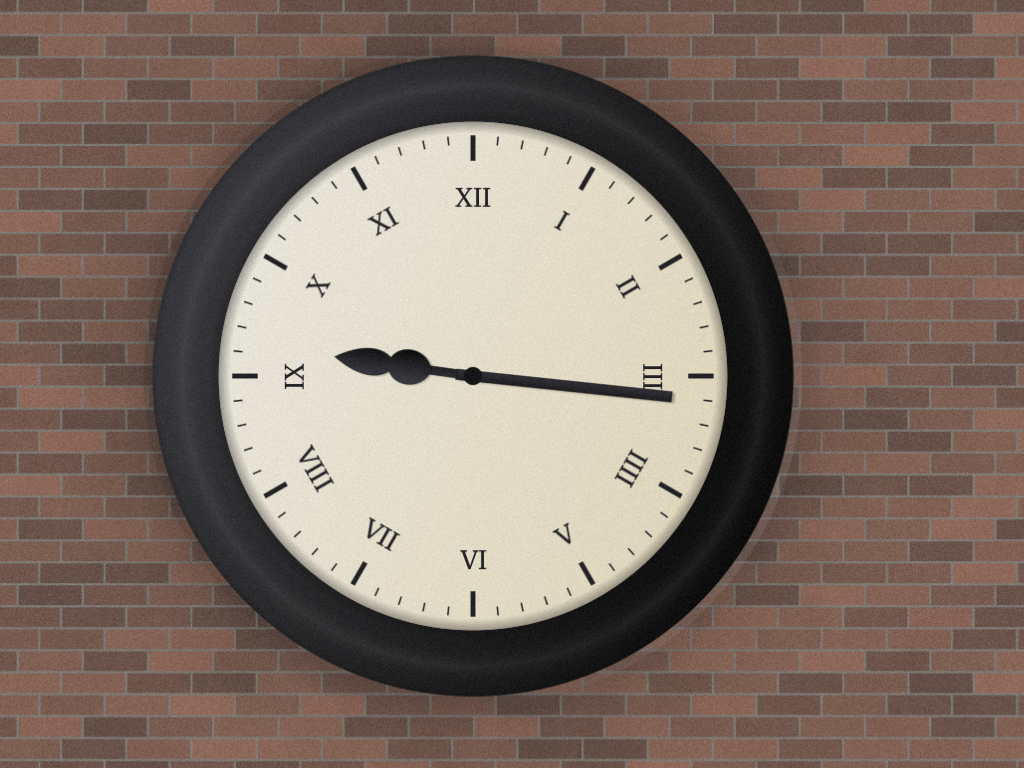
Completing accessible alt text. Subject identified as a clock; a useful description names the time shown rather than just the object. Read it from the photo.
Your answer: 9:16
